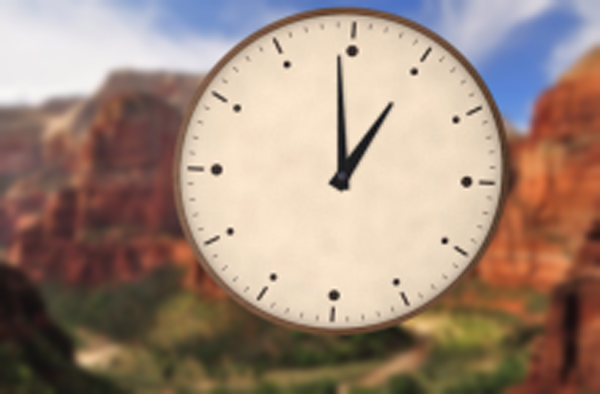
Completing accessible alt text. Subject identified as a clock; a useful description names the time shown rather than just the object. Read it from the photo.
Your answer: 12:59
